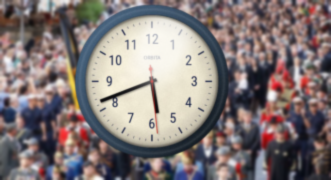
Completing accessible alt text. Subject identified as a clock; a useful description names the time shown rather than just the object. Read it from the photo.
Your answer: 5:41:29
